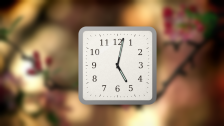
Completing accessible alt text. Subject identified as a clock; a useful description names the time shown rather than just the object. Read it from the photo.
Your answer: 5:02
